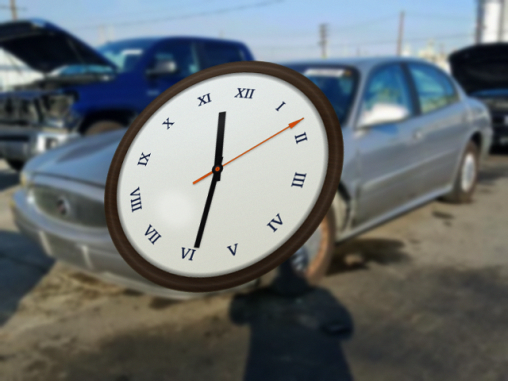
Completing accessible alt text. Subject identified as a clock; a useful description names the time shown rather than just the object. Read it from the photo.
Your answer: 11:29:08
